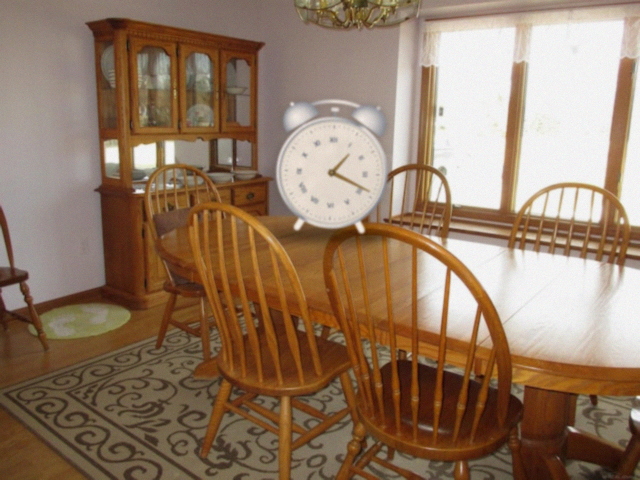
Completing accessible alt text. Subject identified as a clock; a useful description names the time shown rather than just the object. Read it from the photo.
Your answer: 1:19
